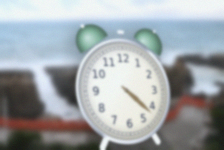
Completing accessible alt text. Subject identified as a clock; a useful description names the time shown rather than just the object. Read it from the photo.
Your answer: 4:22
